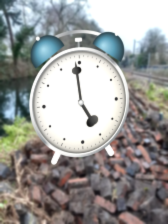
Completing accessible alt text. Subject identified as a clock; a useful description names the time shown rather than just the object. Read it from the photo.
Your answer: 4:59
